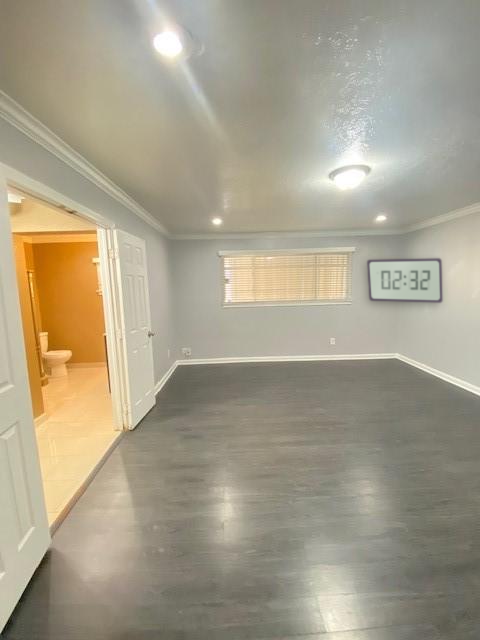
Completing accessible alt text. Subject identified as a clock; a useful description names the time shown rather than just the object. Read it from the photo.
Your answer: 2:32
